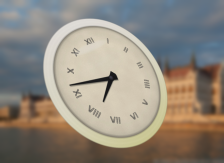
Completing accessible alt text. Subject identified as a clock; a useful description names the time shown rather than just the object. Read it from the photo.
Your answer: 7:47
